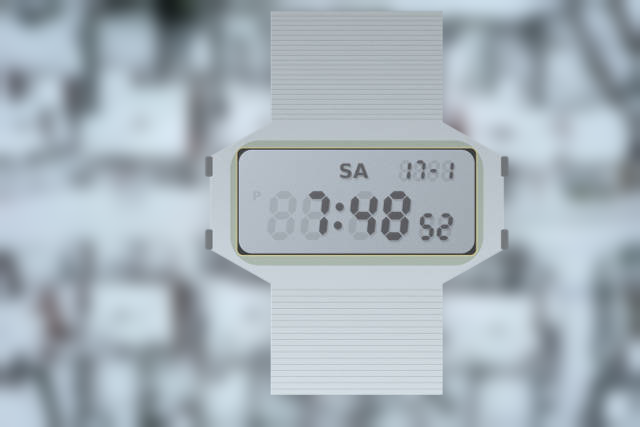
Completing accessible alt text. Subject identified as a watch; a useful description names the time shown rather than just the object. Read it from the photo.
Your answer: 7:48:52
